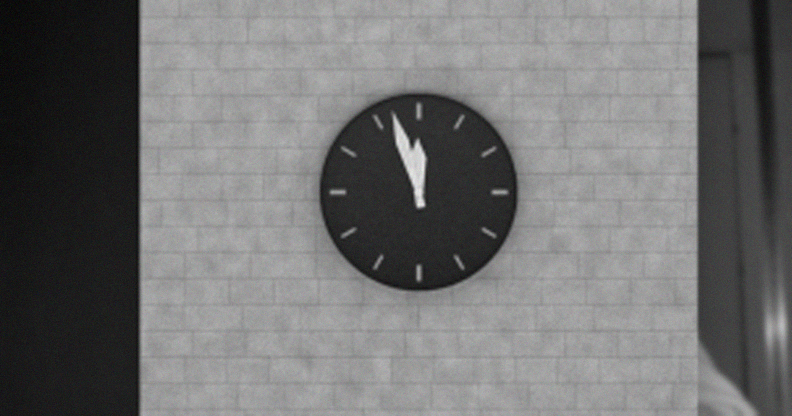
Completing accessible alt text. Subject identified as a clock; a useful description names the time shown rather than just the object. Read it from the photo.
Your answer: 11:57
